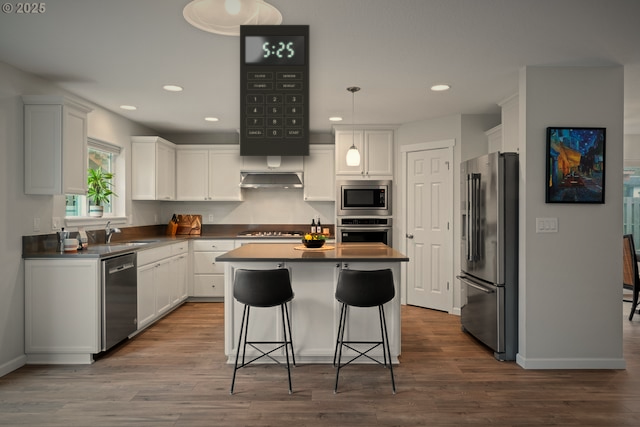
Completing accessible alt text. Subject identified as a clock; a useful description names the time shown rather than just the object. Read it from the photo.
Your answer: 5:25
